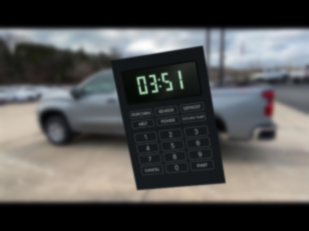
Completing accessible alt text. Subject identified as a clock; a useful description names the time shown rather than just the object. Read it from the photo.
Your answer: 3:51
